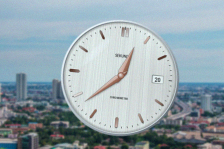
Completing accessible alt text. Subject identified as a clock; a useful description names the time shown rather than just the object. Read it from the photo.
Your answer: 12:38
